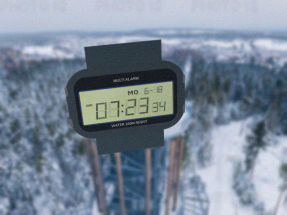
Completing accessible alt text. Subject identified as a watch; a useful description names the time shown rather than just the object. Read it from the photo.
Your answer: 7:23:34
